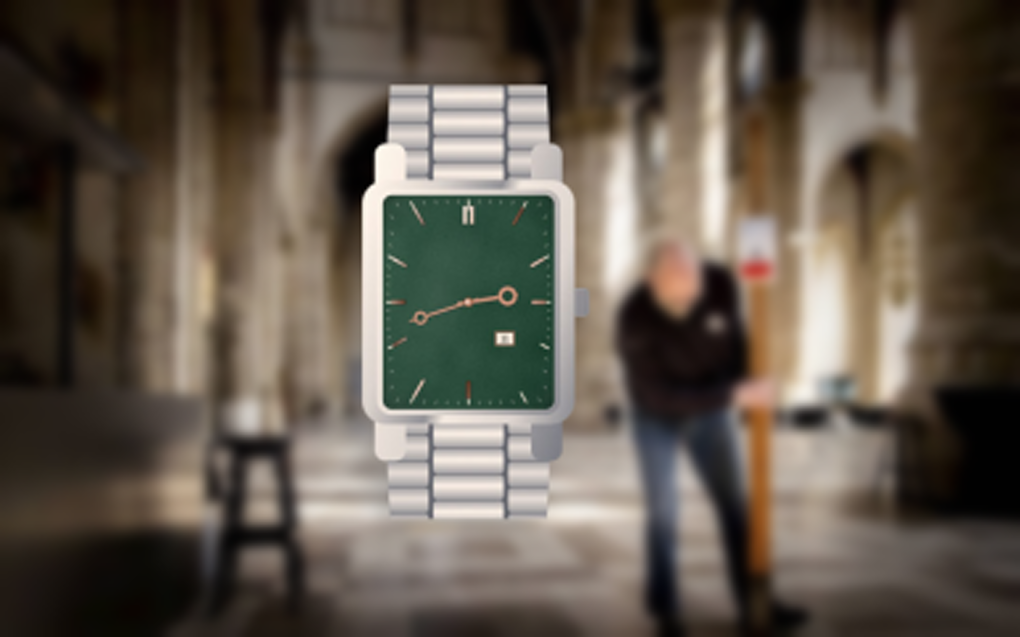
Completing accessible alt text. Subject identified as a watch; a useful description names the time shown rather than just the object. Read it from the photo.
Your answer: 2:42
